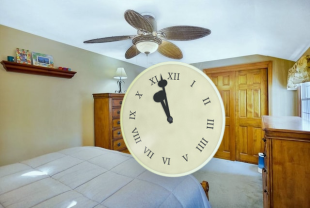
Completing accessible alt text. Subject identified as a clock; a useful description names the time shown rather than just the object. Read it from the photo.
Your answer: 10:57
